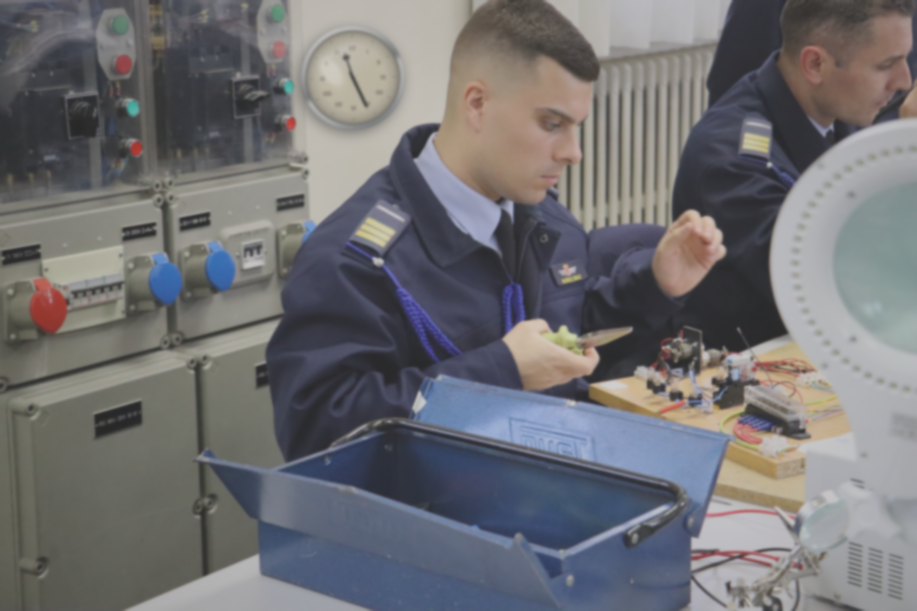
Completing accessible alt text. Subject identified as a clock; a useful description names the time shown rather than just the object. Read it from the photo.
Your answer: 11:26
